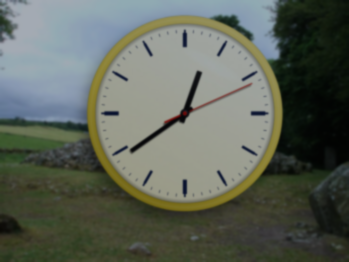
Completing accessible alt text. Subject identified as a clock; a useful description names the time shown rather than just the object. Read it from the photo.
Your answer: 12:39:11
